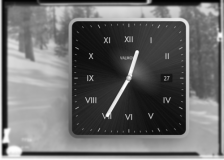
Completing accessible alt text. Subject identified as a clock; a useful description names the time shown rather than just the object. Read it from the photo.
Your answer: 12:35
